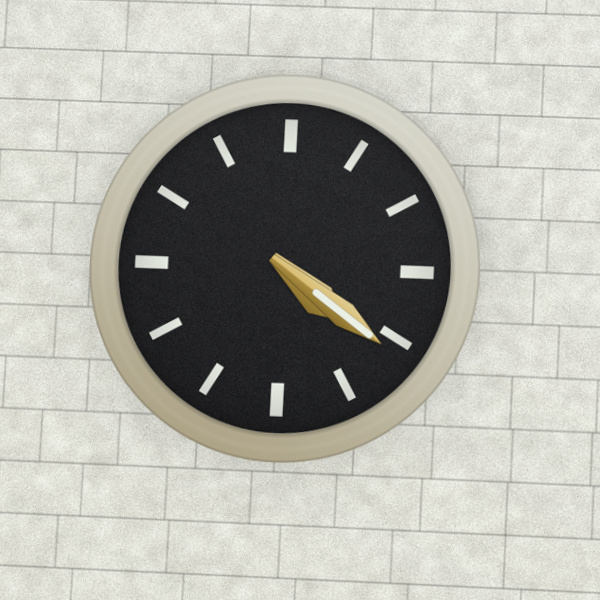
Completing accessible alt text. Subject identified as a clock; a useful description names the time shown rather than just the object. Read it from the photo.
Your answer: 4:21
